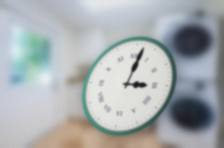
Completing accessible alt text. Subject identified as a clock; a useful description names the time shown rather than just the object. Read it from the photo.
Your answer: 3:02
